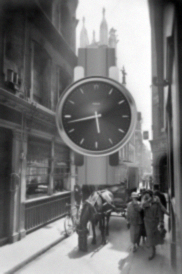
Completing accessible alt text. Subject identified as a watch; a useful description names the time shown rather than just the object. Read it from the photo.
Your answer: 5:43
